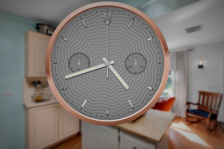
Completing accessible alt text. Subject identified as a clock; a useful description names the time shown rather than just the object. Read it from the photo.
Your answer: 4:42
